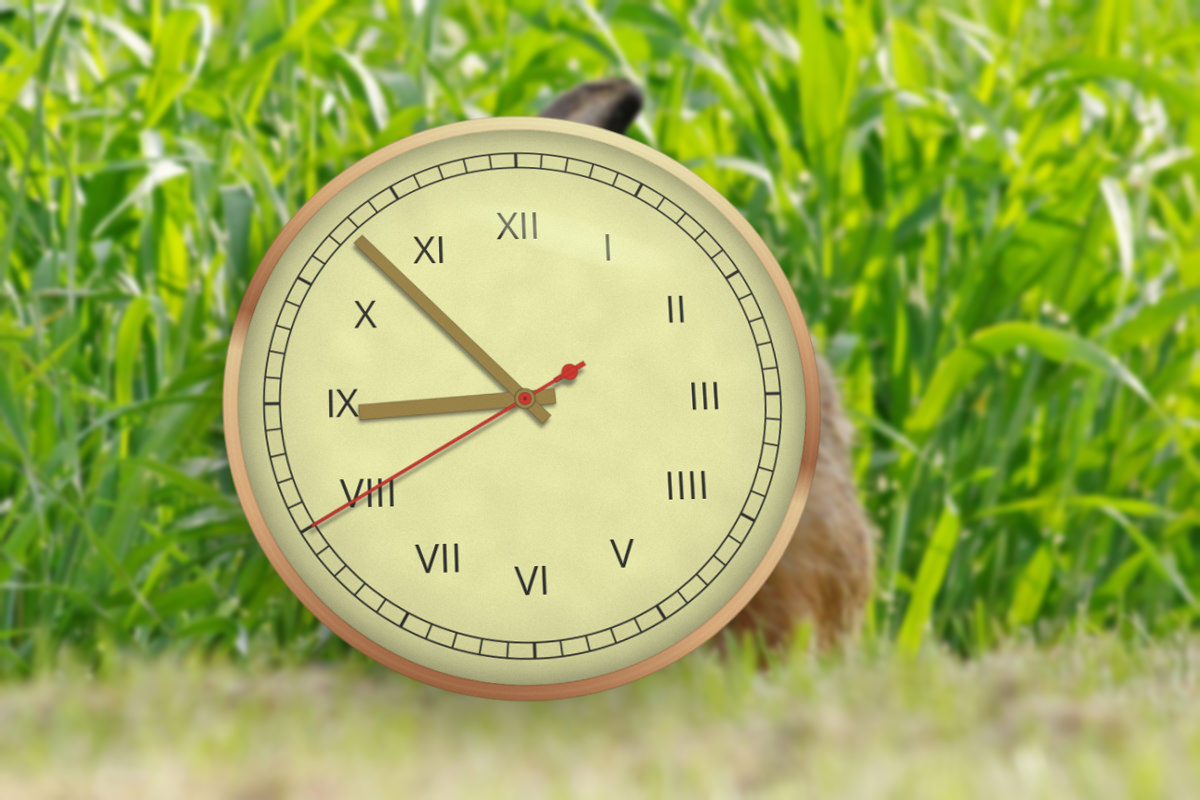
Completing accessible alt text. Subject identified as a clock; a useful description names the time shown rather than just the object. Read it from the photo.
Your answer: 8:52:40
